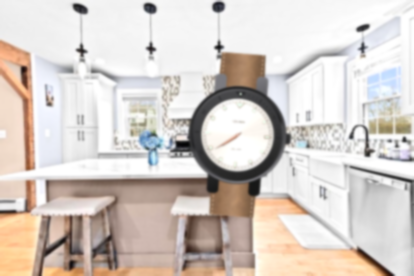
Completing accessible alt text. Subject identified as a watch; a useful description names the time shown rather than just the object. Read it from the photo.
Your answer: 7:39
